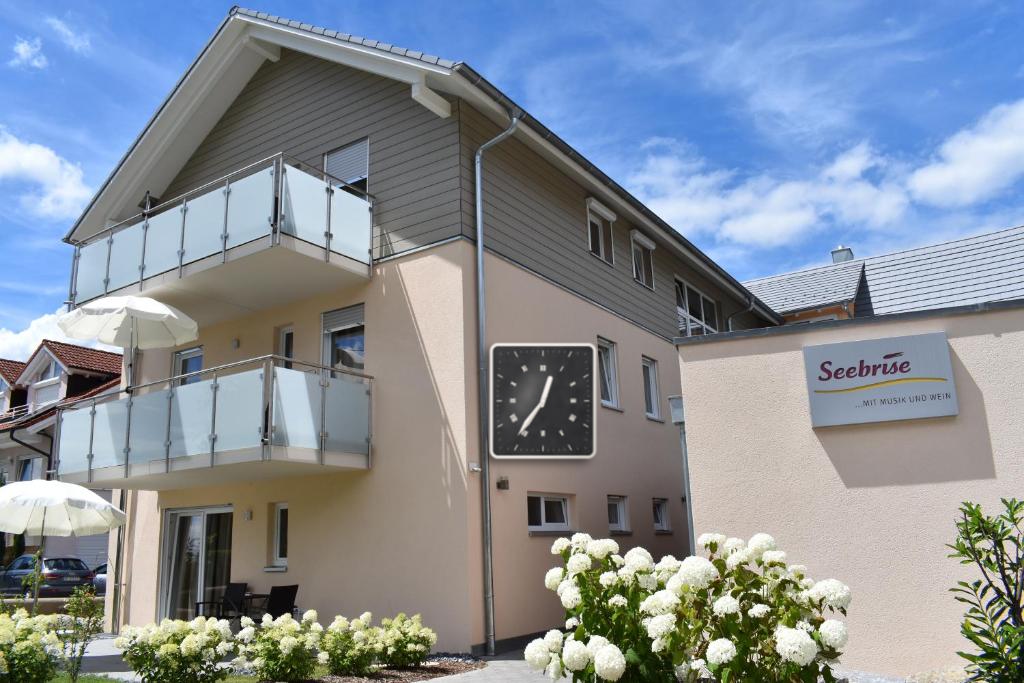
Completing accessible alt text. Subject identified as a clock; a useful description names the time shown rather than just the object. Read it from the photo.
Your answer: 12:36
